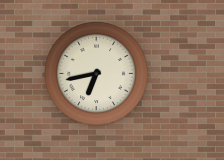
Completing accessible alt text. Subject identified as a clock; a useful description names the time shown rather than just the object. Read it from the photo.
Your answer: 6:43
